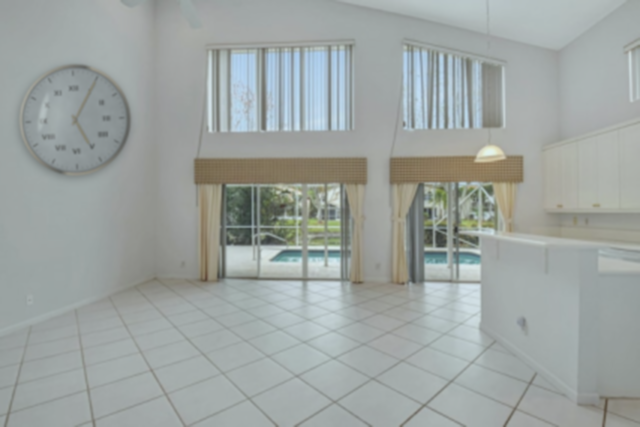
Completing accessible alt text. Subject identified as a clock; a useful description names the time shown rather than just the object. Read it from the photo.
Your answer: 5:05
